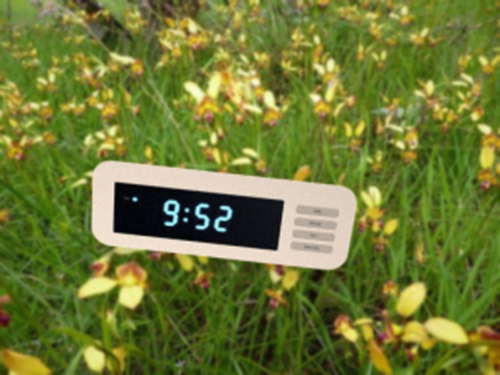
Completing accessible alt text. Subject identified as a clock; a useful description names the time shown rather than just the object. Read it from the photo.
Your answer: 9:52
